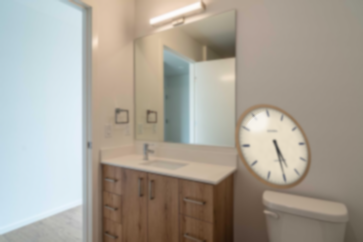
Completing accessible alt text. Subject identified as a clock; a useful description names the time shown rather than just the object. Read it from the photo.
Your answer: 5:30
